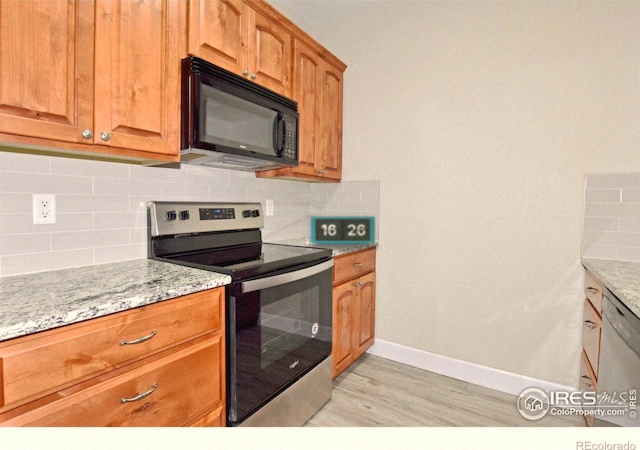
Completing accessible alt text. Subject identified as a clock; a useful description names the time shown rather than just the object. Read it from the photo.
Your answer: 16:26
